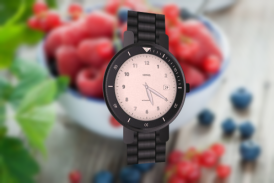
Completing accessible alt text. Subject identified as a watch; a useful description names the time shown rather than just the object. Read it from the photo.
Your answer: 5:20
